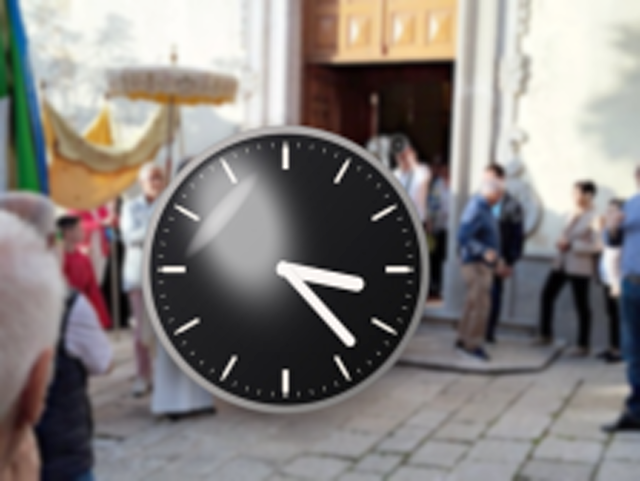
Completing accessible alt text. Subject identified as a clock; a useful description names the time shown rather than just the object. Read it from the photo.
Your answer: 3:23
